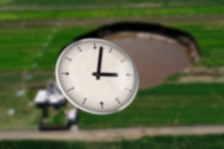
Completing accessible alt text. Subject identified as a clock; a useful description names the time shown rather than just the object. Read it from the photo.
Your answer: 3:02
